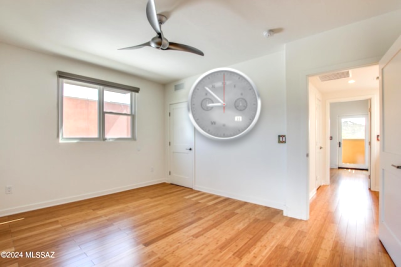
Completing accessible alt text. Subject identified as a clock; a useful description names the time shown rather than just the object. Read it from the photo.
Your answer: 8:52
